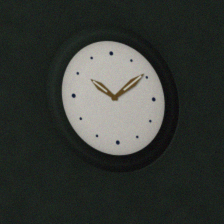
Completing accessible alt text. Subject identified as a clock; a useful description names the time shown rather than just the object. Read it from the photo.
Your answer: 10:09
